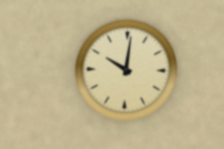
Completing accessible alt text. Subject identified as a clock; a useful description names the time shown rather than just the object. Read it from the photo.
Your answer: 10:01
